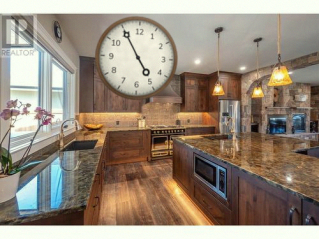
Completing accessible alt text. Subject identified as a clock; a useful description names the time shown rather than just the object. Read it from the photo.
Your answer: 4:55
